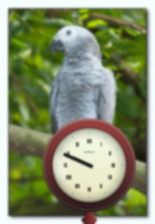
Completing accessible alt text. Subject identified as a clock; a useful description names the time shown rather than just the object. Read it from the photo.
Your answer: 9:49
